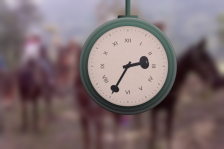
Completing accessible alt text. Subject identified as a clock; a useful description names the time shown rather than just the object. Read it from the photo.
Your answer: 2:35
